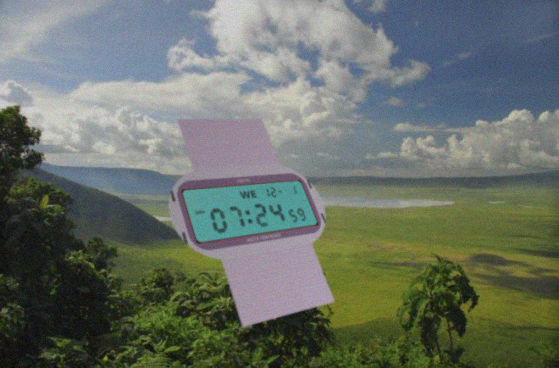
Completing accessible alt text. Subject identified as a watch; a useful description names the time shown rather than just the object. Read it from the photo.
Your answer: 7:24:59
